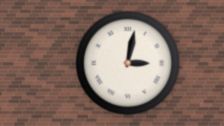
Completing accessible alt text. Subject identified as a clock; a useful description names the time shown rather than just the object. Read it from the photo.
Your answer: 3:02
